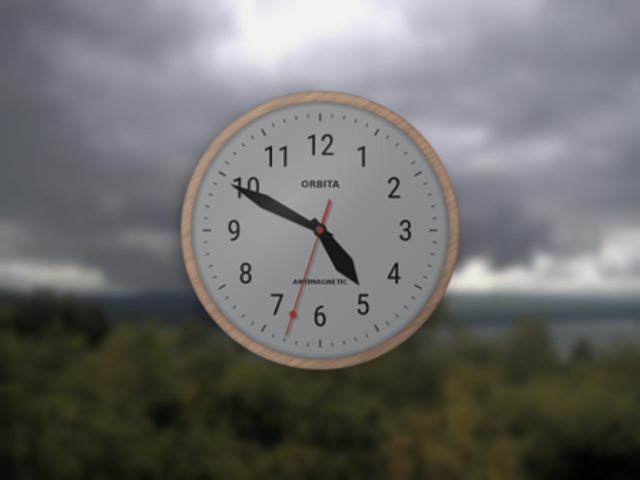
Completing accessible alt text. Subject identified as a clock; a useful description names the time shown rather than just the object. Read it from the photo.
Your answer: 4:49:33
